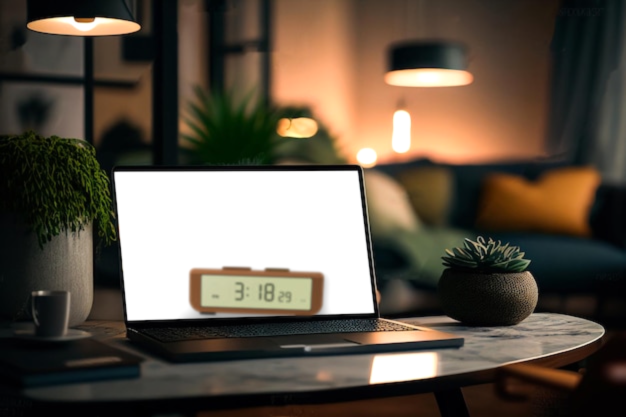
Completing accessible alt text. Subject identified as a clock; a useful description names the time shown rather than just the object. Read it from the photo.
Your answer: 3:18
